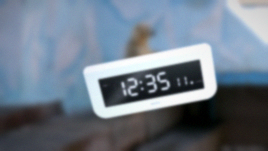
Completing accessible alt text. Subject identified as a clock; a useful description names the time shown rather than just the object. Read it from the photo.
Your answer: 12:35
